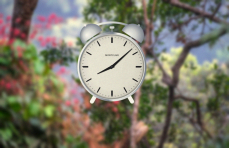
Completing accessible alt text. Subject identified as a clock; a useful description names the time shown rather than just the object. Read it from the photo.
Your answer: 8:08
